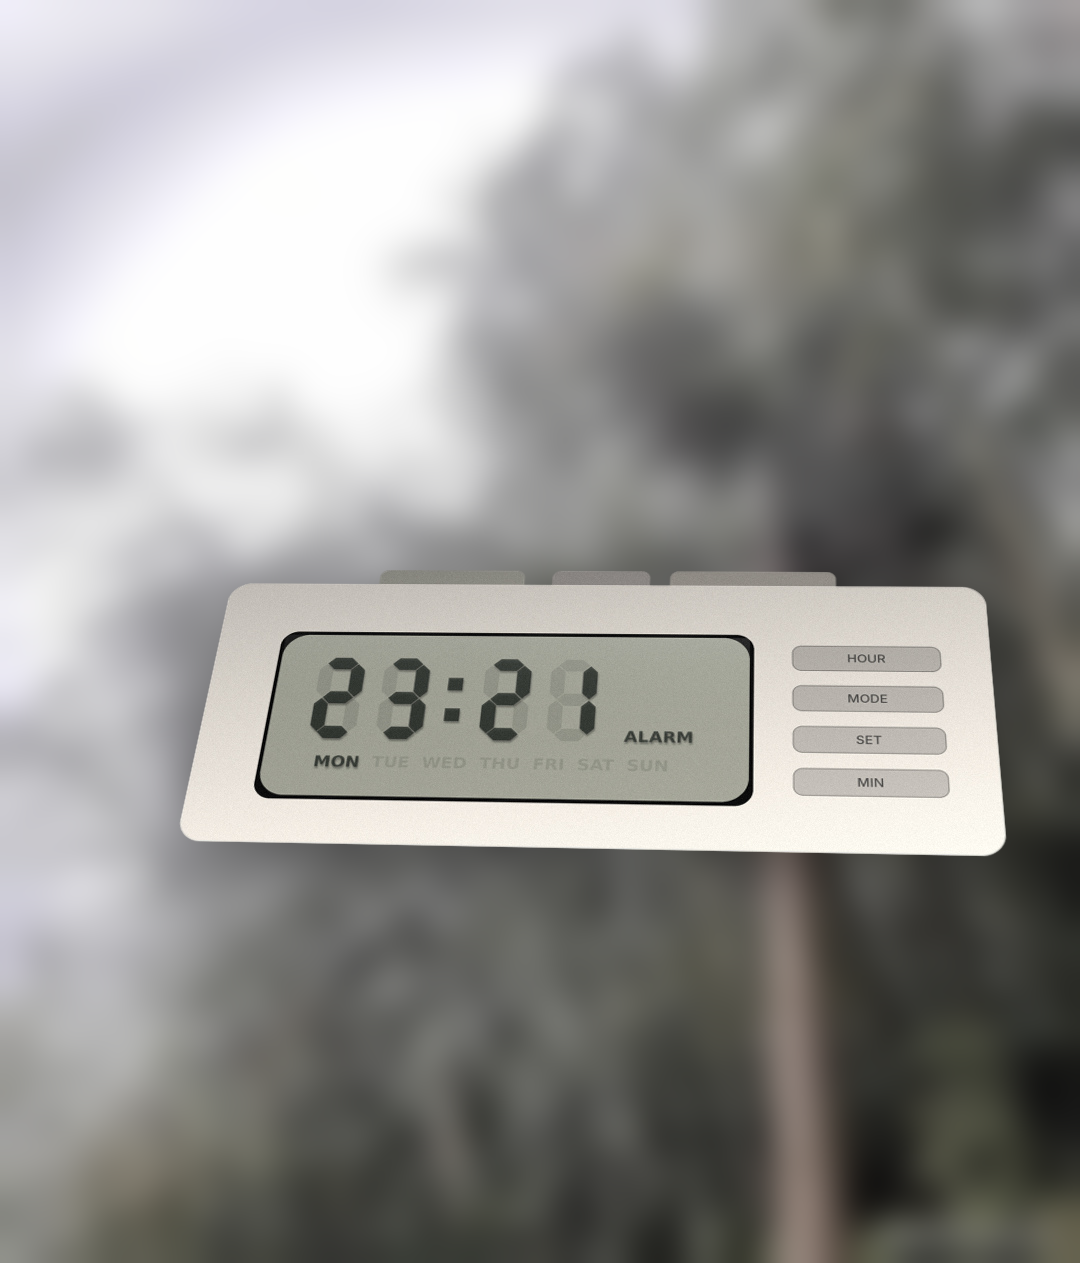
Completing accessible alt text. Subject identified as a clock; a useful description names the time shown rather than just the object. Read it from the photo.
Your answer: 23:21
